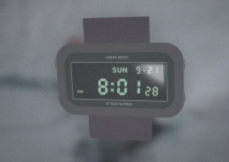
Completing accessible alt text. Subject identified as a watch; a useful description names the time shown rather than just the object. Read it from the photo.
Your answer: 8:01:28
